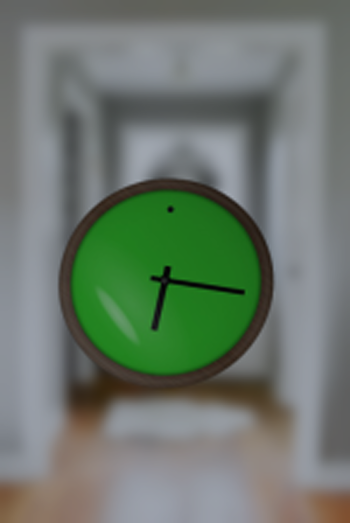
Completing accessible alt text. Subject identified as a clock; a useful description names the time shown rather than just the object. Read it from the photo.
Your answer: 6:16
